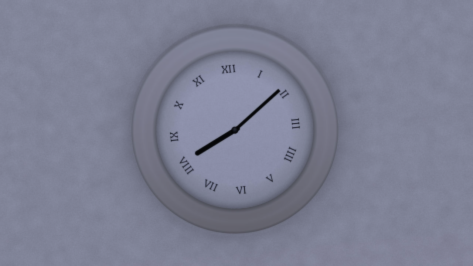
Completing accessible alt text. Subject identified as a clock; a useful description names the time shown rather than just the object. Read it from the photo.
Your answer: 8:09
